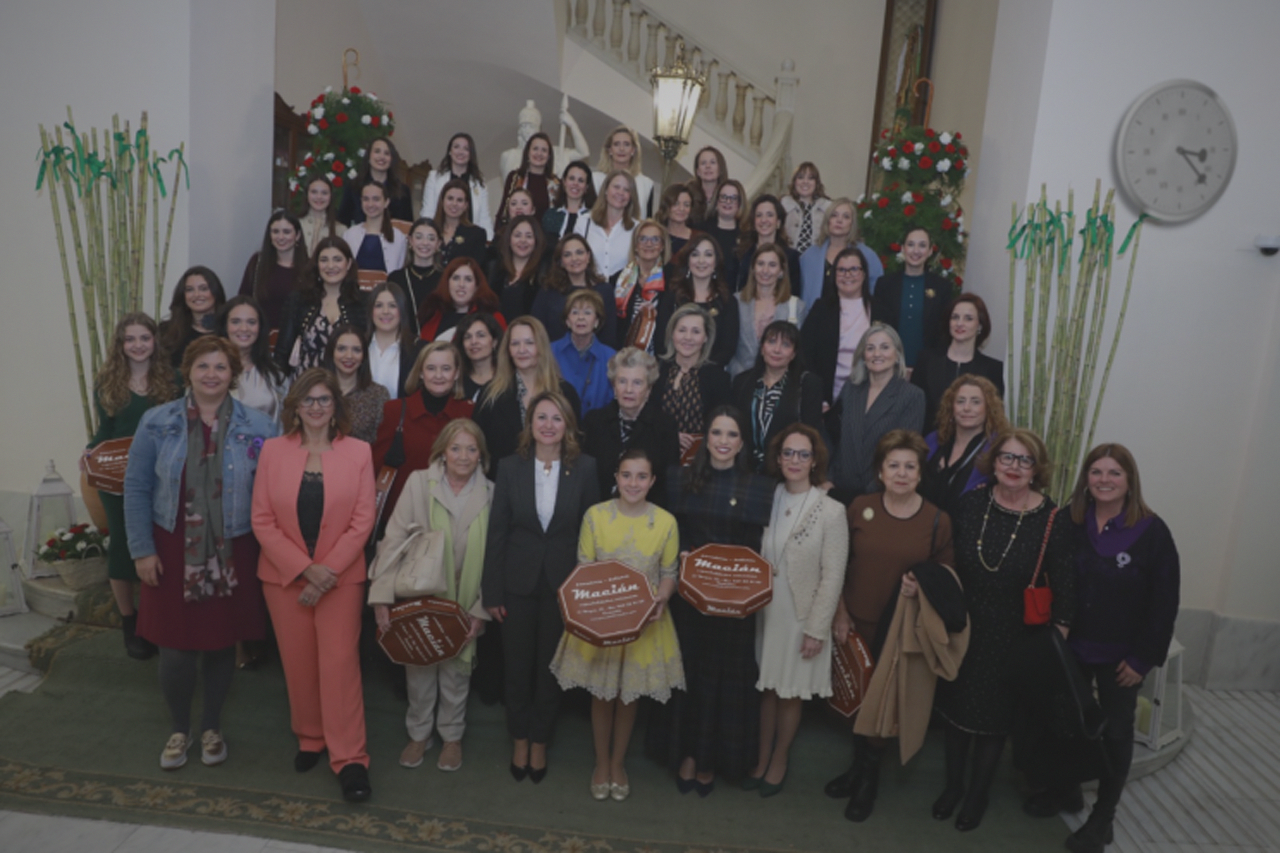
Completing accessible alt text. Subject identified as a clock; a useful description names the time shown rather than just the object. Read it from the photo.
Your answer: 3:23
